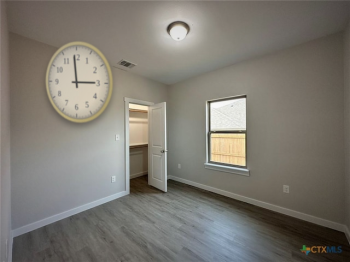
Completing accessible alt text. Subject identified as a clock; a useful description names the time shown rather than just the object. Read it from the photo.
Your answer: 2:59
